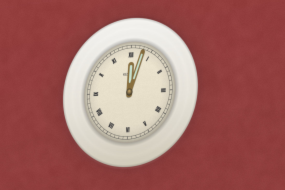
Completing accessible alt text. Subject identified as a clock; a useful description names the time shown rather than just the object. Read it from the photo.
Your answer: 12:03
